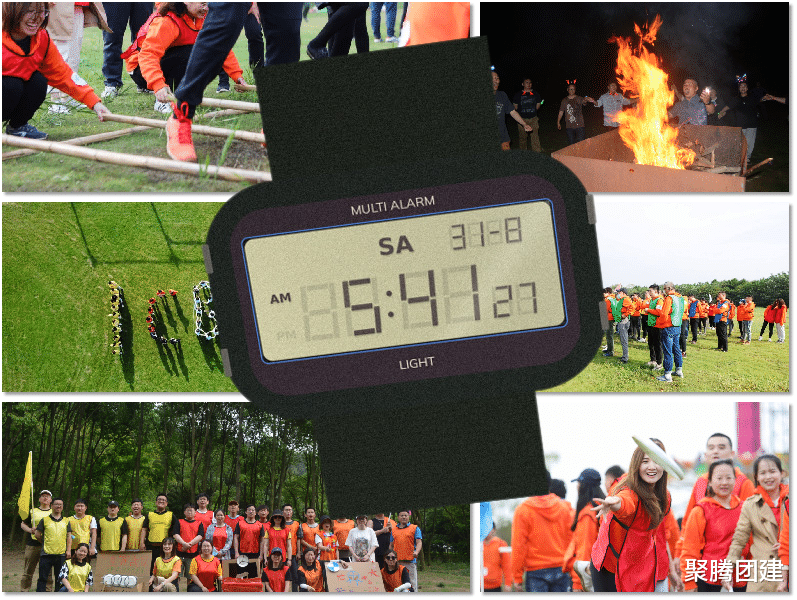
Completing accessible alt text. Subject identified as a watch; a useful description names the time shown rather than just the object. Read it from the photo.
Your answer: 5:41:27
